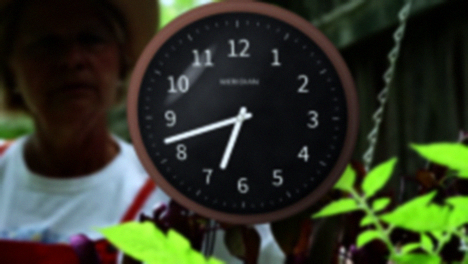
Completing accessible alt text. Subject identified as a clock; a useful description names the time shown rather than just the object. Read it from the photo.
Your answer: 6:42
